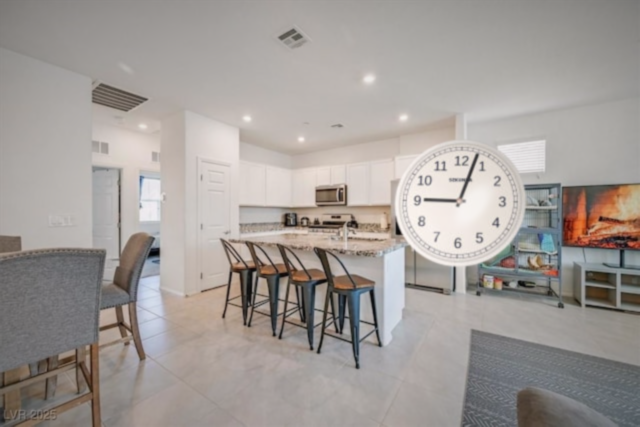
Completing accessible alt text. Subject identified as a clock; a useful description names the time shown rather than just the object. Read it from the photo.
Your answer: 9:03
